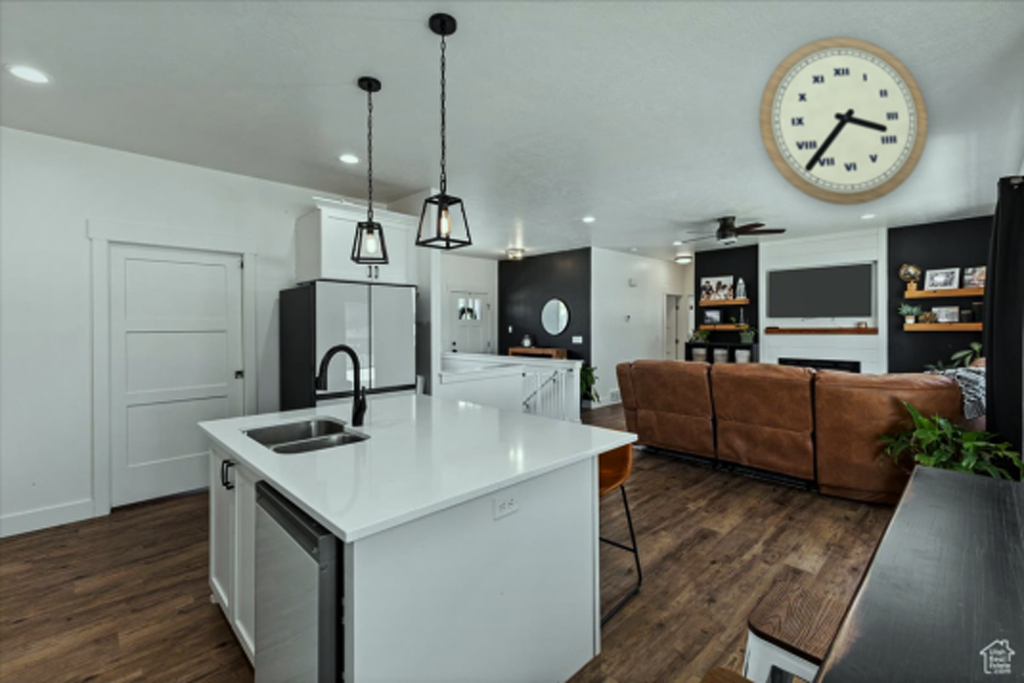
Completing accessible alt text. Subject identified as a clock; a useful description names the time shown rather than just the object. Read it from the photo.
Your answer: 3:37
